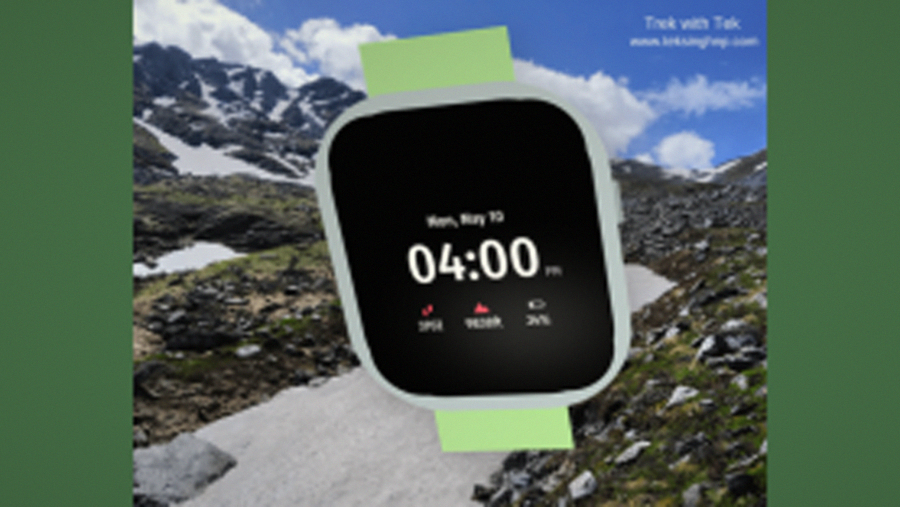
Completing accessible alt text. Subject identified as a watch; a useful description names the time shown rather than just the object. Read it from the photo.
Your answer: 4:00
